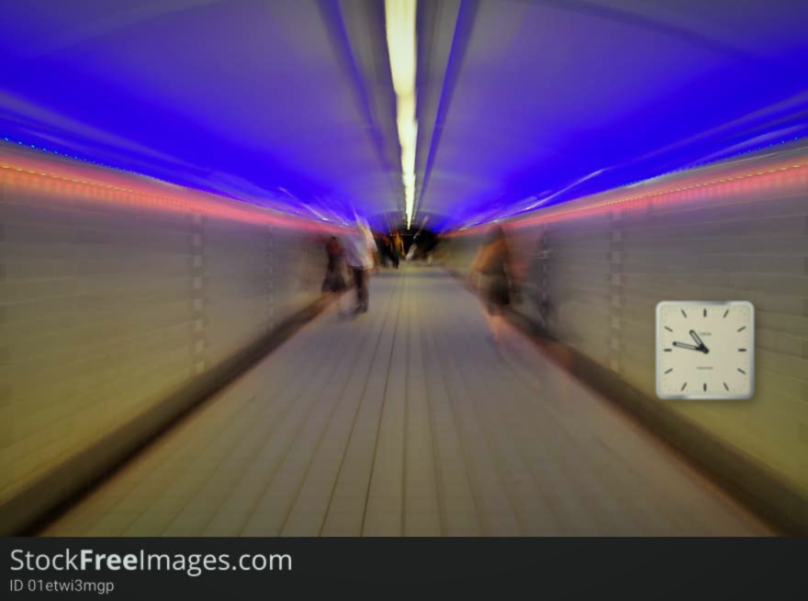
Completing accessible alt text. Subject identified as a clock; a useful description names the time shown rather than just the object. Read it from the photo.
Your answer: 10:47
